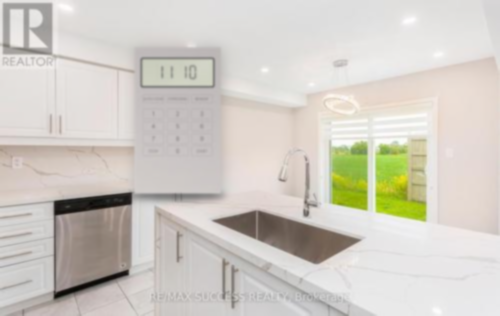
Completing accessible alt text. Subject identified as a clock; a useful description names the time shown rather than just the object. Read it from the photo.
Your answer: 11:10
